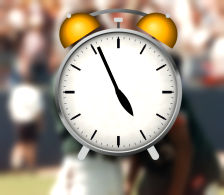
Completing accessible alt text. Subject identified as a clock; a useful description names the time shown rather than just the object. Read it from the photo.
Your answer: 4:56
